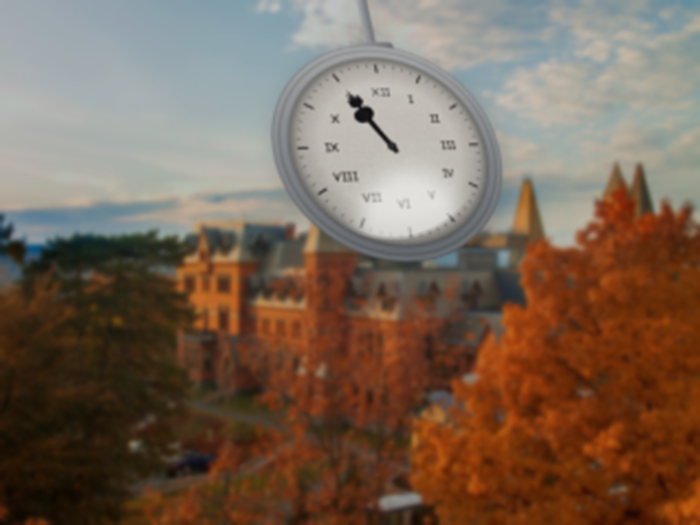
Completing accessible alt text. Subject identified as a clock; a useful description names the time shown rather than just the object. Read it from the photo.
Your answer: 10:55
